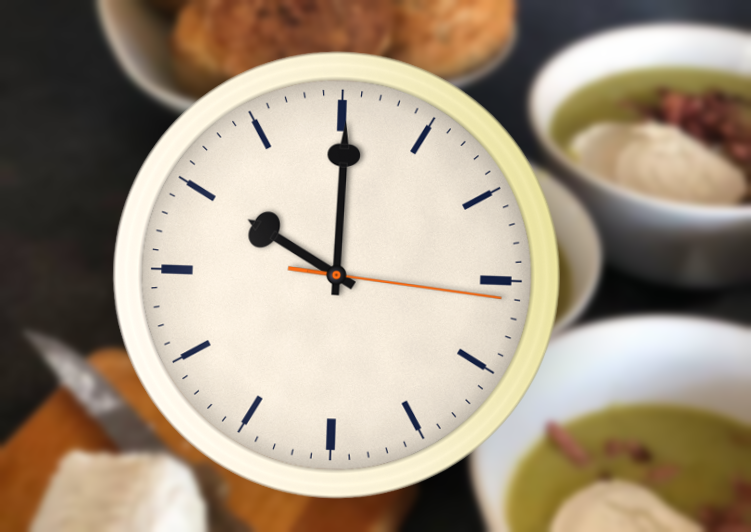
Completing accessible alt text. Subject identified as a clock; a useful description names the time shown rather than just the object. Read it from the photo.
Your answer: 10:00:16
